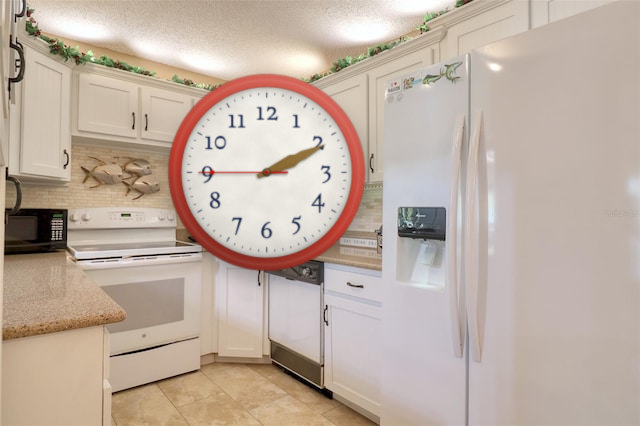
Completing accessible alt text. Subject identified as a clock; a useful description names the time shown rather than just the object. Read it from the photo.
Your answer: 2:10:45
